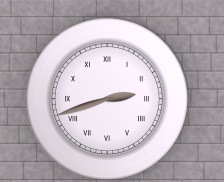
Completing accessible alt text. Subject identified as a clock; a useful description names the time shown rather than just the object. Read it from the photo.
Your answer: 2:42
